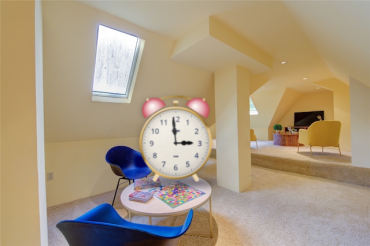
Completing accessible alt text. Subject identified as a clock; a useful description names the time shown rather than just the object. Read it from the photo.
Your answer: 2:59
